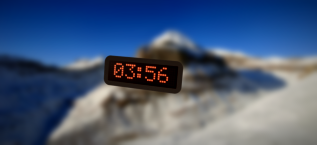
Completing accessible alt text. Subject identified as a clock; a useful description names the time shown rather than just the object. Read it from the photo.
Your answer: 3:56
